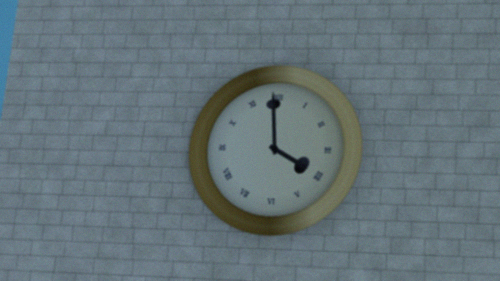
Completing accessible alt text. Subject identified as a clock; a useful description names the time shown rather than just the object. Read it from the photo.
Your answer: 3:59
